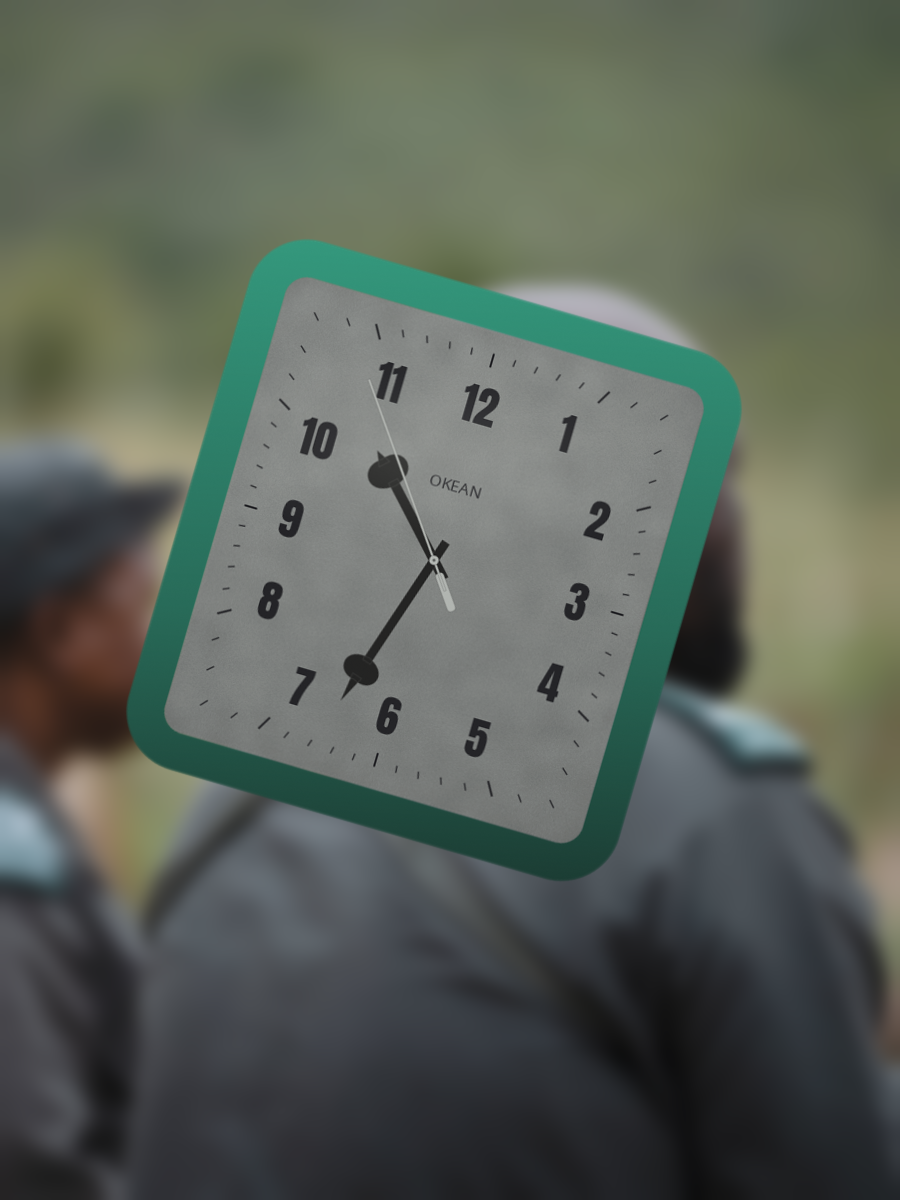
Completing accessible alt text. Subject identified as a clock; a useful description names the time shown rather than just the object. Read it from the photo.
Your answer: 10:32:54
